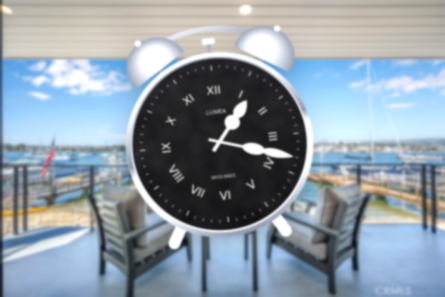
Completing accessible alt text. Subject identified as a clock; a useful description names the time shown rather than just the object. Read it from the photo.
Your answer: 1:18
